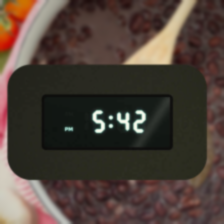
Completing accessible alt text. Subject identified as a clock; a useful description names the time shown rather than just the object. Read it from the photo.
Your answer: 5:42
